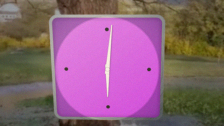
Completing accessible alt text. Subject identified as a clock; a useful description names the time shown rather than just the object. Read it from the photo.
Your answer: 6:01
